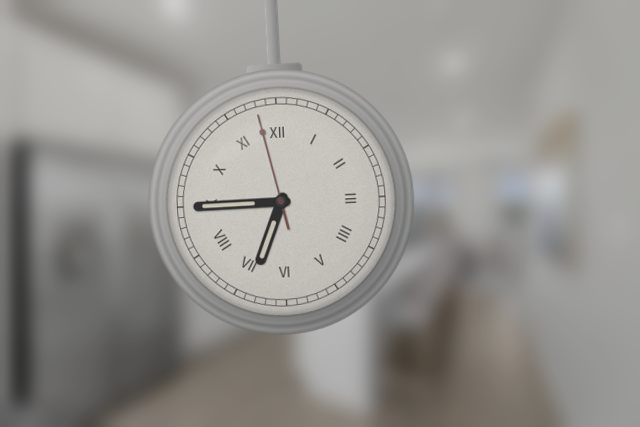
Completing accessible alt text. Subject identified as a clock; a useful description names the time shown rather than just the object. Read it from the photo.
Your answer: 6:44:58
